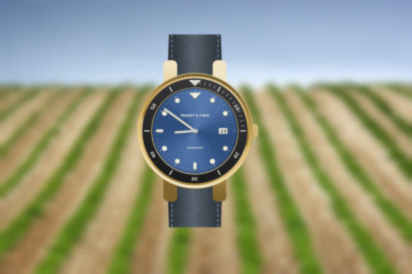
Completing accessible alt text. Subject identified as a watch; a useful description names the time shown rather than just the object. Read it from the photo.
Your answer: 8:51
